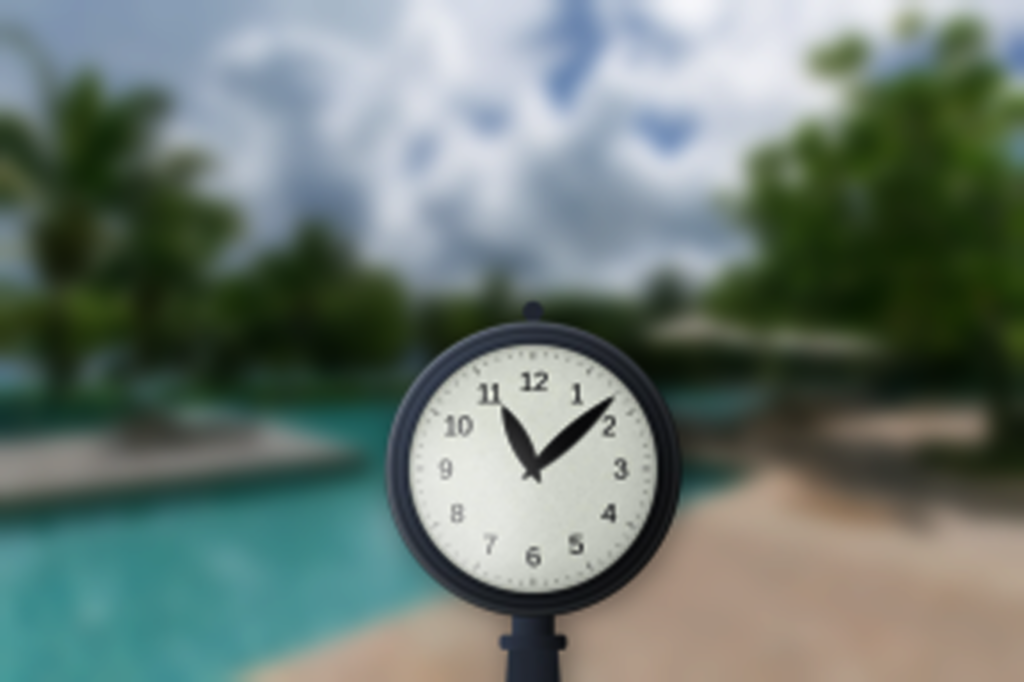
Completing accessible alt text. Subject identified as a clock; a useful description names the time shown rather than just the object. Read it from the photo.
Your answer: 11:08
